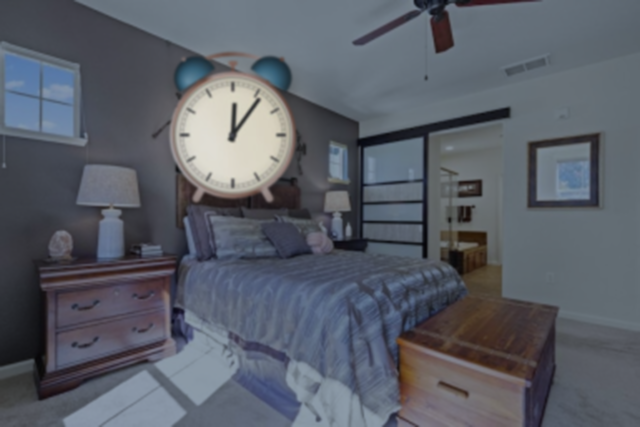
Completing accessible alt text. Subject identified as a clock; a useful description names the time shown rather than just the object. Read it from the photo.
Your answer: 12:06
